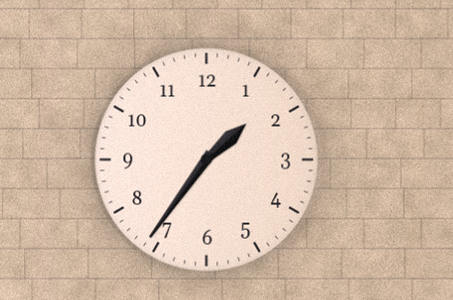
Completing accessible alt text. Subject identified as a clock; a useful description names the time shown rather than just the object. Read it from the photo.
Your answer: 1:36
